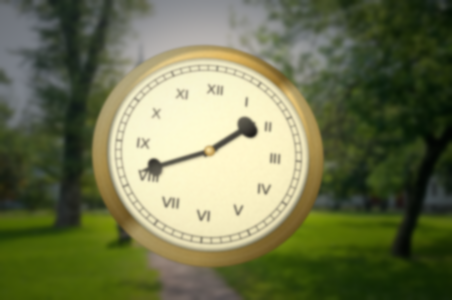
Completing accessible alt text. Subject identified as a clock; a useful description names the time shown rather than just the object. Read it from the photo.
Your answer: 1:41
